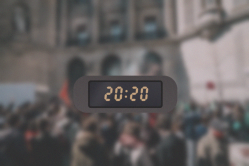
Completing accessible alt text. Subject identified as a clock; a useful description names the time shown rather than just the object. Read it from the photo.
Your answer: 20:20
